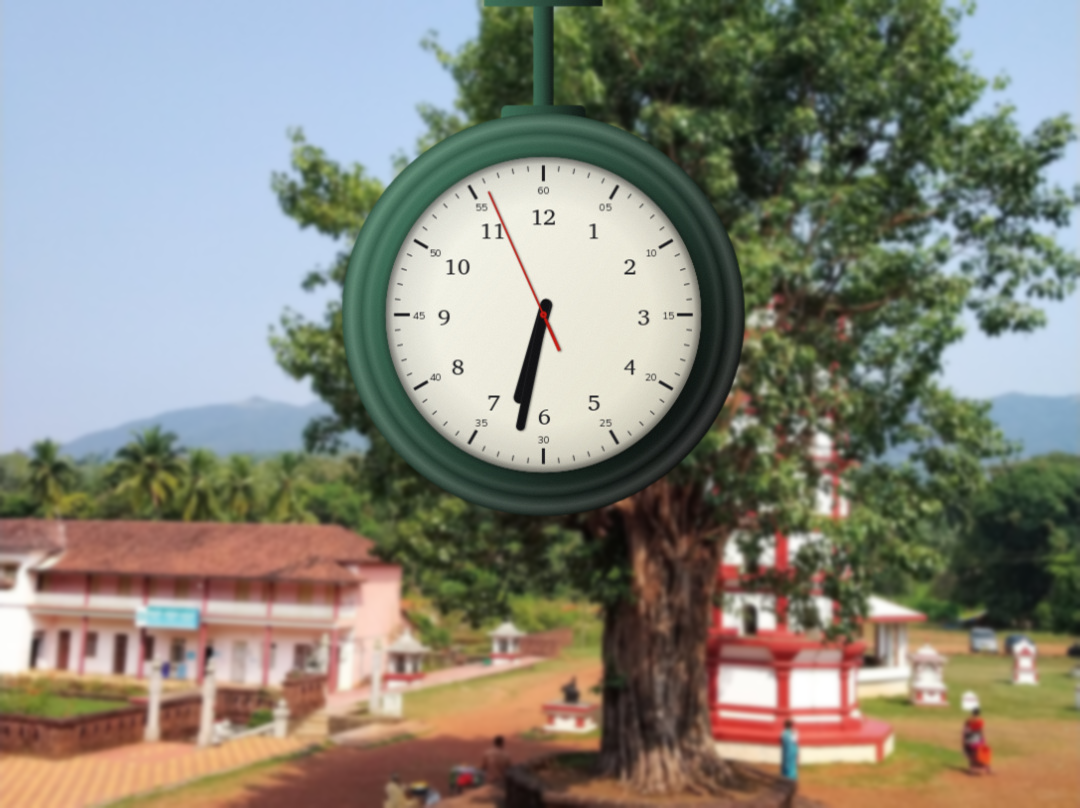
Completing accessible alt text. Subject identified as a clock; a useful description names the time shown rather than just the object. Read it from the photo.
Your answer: 6:31:56
